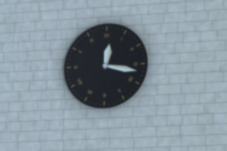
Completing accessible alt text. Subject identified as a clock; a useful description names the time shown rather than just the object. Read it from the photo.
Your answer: 12:17
